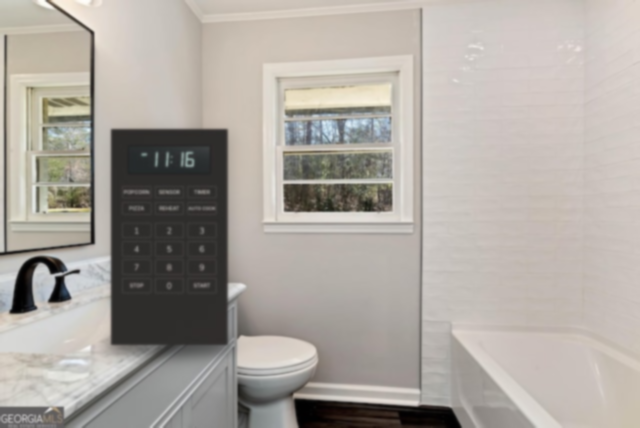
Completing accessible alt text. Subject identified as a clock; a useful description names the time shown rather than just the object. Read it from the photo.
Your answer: 11:16
